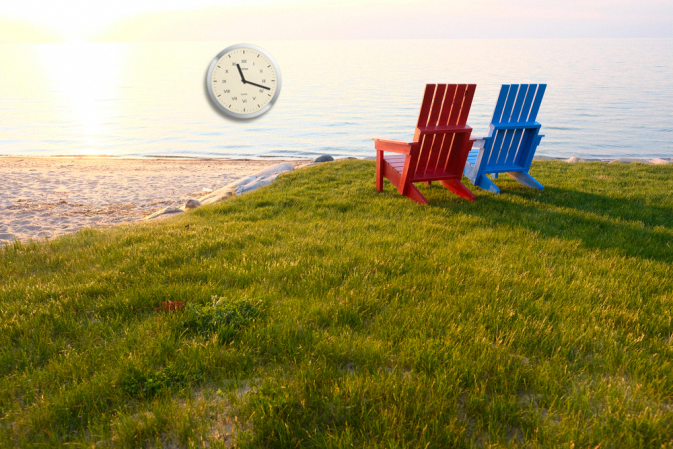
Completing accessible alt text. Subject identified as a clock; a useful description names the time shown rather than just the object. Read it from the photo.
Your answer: 11:18
